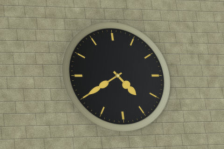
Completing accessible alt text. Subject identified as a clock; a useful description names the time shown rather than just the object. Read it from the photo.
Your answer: 4:40
